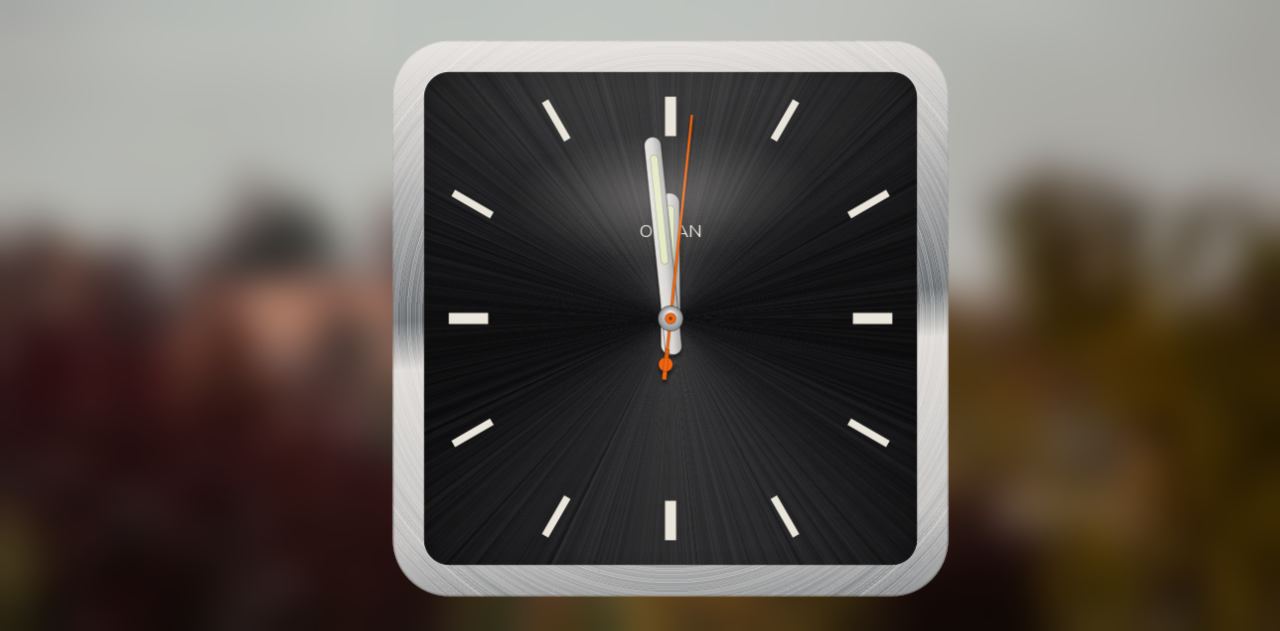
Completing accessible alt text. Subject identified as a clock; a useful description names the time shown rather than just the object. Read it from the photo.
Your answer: 11:59:01
